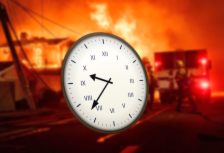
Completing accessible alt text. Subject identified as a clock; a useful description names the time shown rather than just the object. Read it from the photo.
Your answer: 9:37
